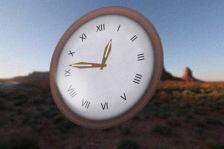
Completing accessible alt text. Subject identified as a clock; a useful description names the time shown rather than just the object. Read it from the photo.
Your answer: 12:47
